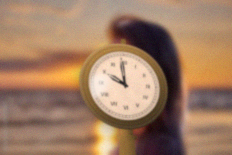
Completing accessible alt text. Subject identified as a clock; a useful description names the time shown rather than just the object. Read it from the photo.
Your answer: 9:59
